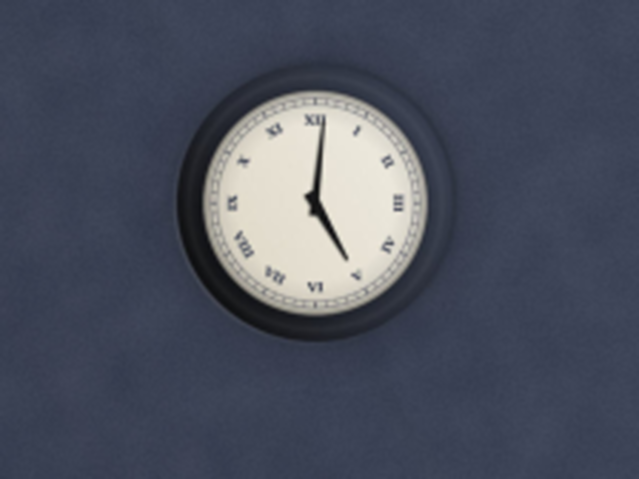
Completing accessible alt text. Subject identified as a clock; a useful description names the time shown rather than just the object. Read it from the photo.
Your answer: 5:01
